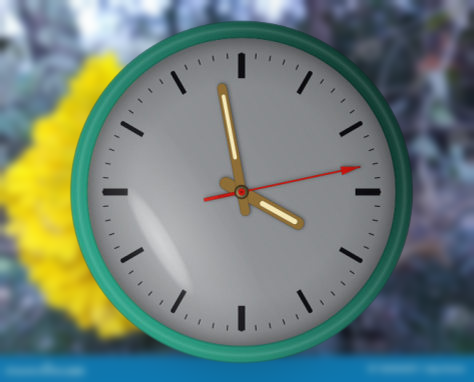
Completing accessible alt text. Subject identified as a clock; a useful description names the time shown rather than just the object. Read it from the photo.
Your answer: 3:58:13
